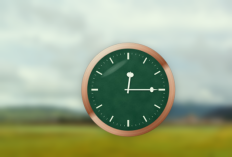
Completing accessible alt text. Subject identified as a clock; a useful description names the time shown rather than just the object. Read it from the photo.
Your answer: 12:15
